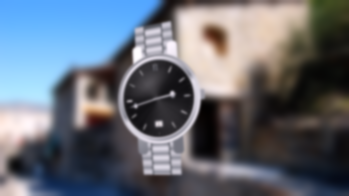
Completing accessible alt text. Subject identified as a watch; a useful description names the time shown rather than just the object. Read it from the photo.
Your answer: 2:43
